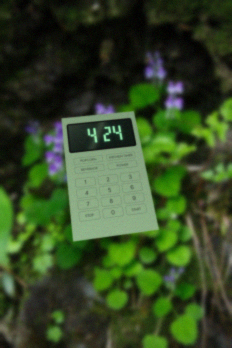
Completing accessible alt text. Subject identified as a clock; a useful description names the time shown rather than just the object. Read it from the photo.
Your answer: 4:24
